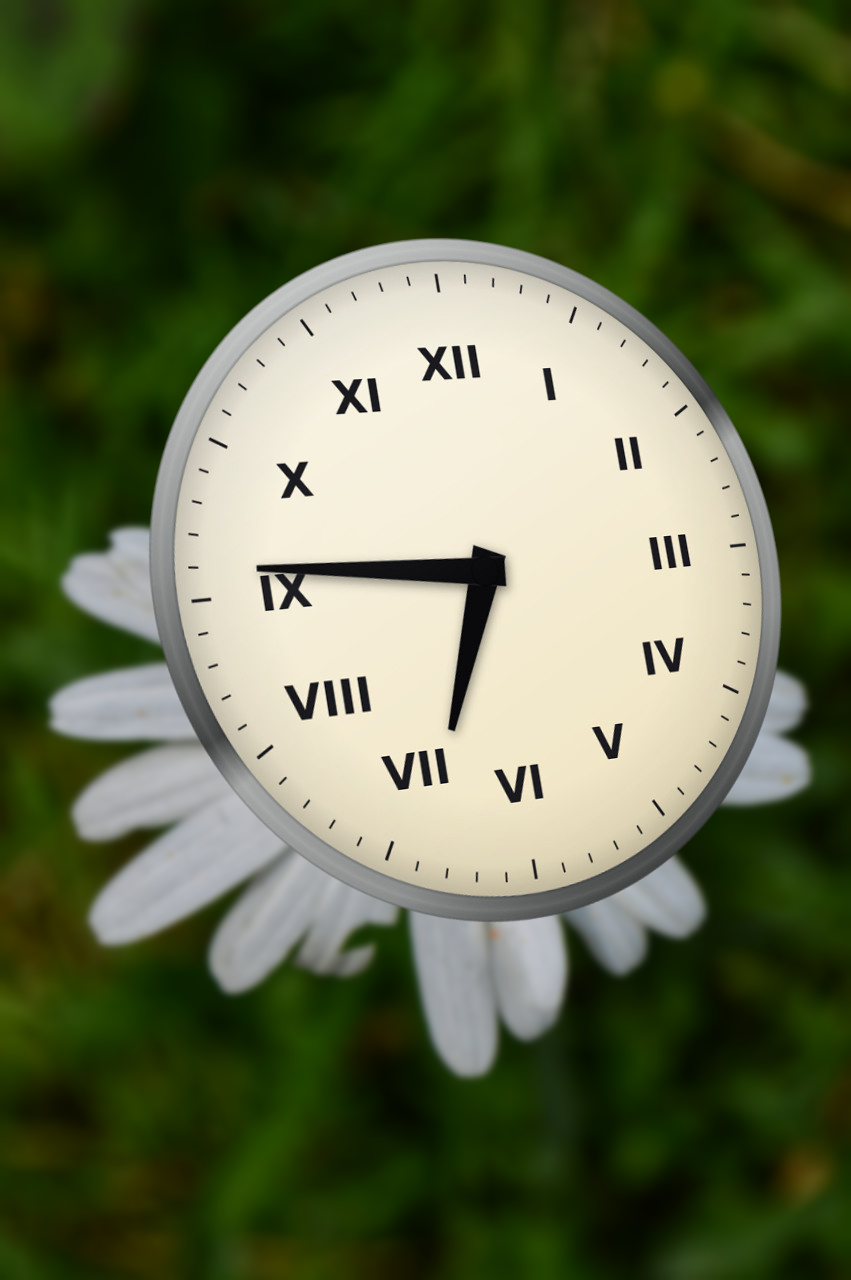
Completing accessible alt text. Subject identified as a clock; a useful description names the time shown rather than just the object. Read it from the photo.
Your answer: 6:46
